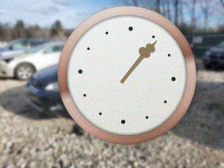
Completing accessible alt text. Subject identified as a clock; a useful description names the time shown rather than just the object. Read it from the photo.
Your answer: 1:06
